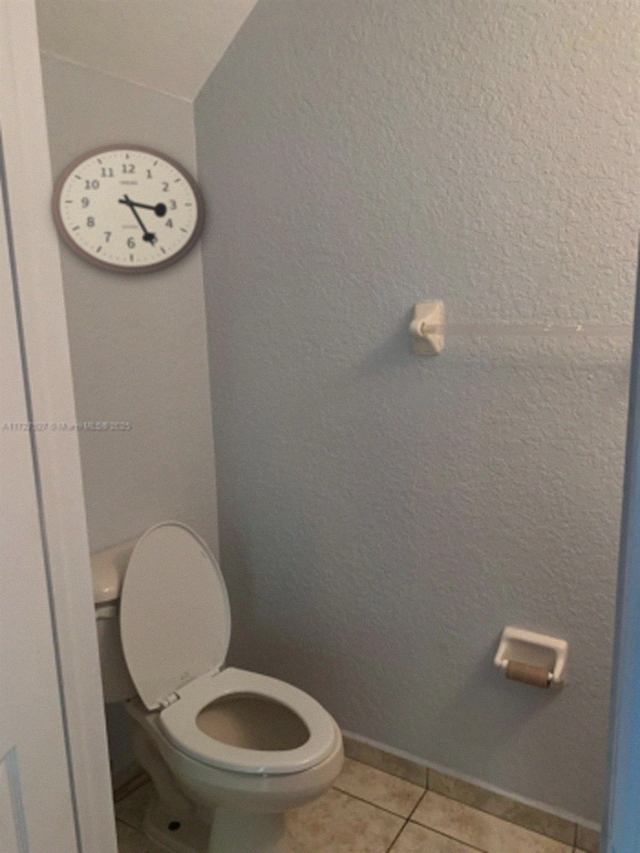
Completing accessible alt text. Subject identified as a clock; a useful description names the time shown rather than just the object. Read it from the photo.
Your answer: 3:26
